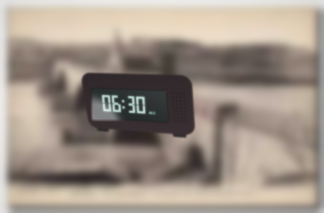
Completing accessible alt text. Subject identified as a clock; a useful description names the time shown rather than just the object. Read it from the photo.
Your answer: 6:30
